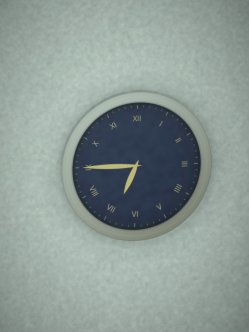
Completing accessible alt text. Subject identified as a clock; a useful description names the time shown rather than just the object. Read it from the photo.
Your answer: 6:45
